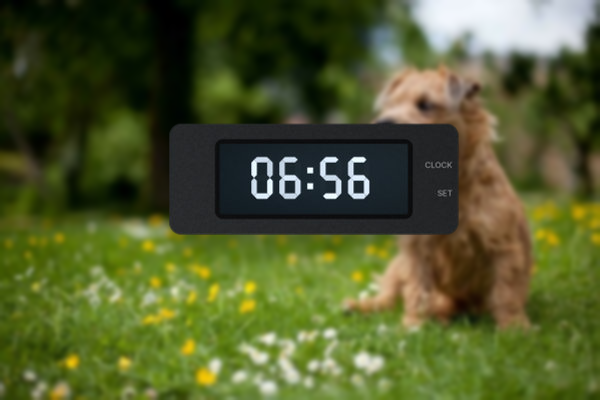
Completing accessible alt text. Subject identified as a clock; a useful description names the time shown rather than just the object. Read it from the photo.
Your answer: 6:56
